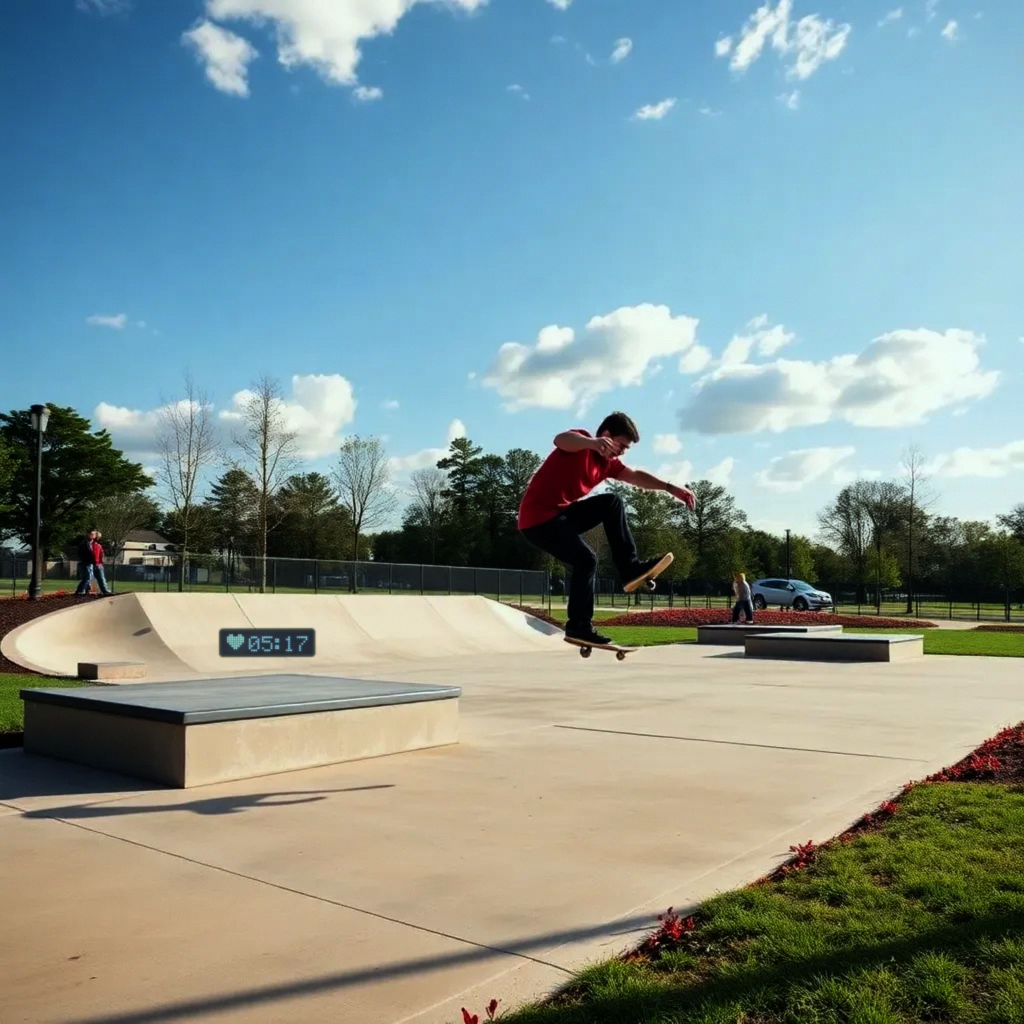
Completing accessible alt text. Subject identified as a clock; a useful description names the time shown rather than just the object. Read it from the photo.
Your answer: 5:17
